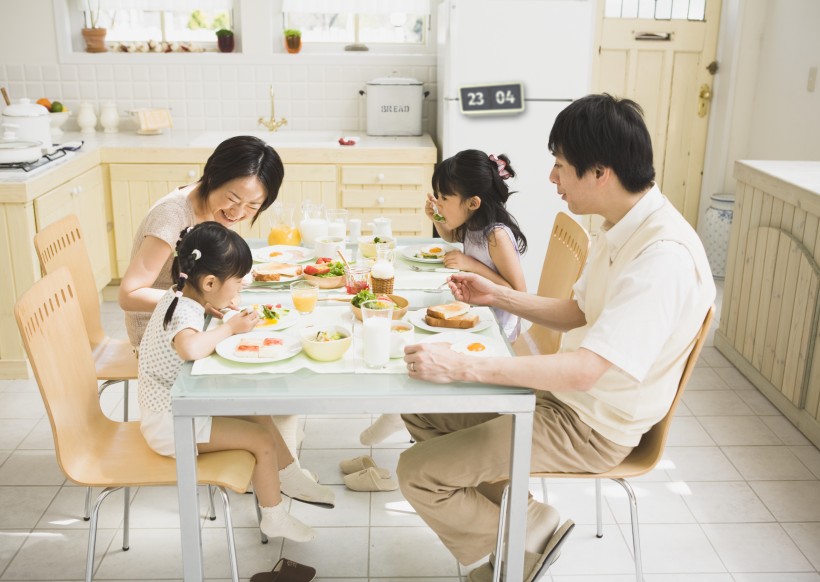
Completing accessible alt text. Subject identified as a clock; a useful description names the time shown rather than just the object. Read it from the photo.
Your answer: 23:04
